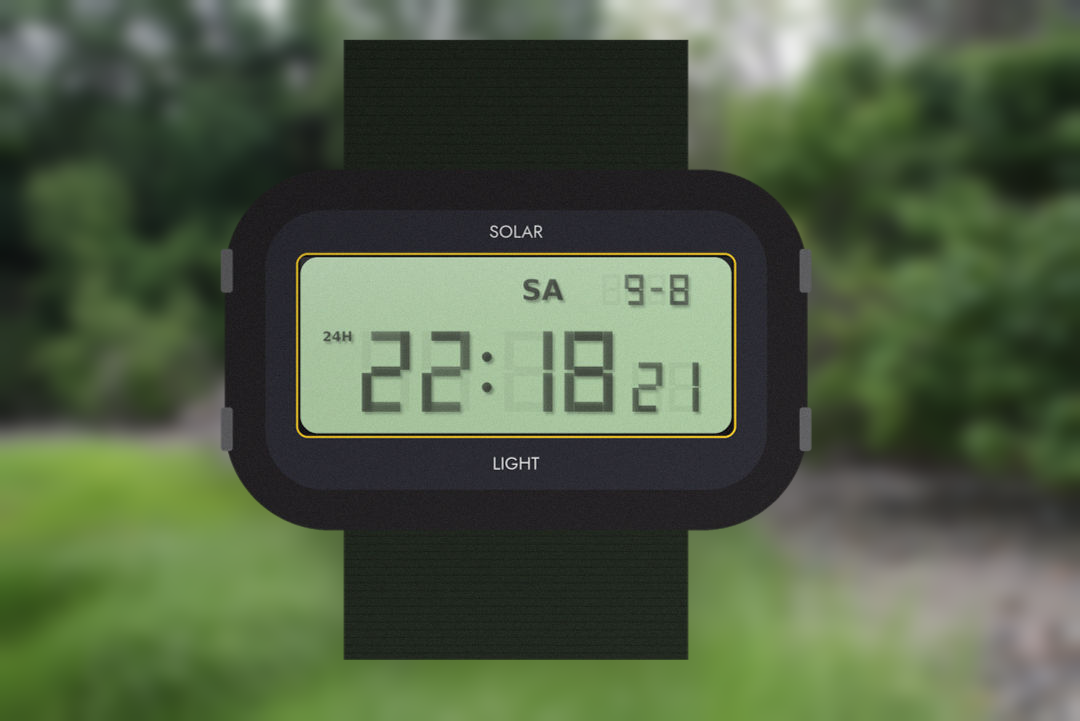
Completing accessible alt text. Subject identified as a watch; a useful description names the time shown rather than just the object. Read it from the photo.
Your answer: 22:18:21
